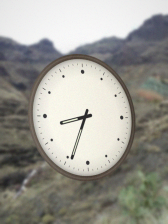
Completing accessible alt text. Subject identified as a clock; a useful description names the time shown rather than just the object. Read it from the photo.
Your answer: 8:34
